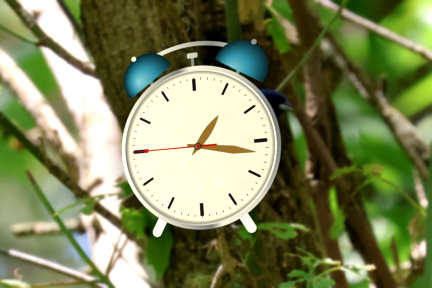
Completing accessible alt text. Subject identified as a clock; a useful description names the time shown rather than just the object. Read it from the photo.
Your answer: 1:16:45
